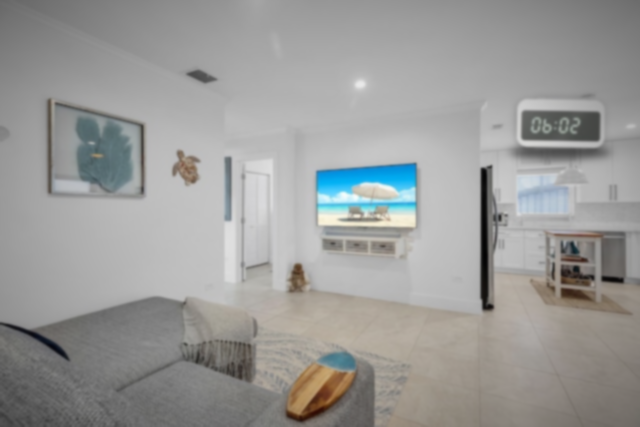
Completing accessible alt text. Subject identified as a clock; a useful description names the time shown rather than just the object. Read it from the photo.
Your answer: 6:02
